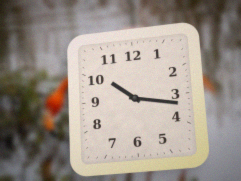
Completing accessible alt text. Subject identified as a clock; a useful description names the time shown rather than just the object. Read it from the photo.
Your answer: 10:17
